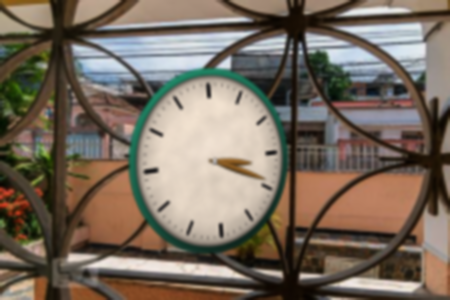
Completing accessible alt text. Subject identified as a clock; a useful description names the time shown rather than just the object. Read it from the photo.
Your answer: 3:19
